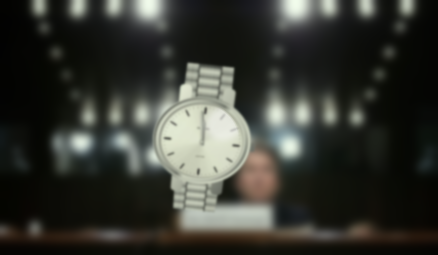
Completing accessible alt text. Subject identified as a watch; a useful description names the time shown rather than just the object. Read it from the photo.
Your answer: 11:59
